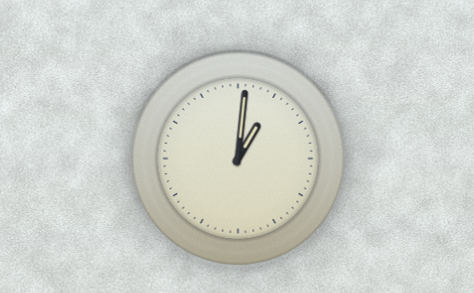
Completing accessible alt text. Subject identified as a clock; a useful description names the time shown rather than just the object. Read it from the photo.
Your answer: 1:01
